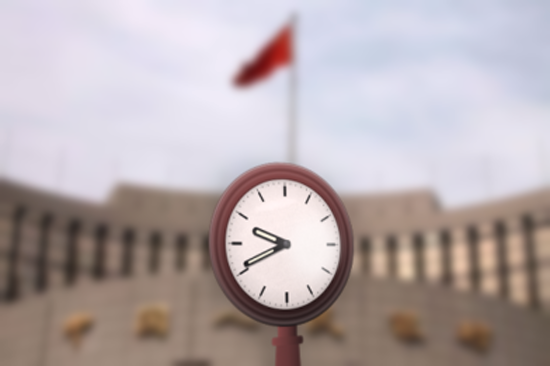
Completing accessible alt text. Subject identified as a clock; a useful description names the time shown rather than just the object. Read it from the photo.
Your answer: 9:41
